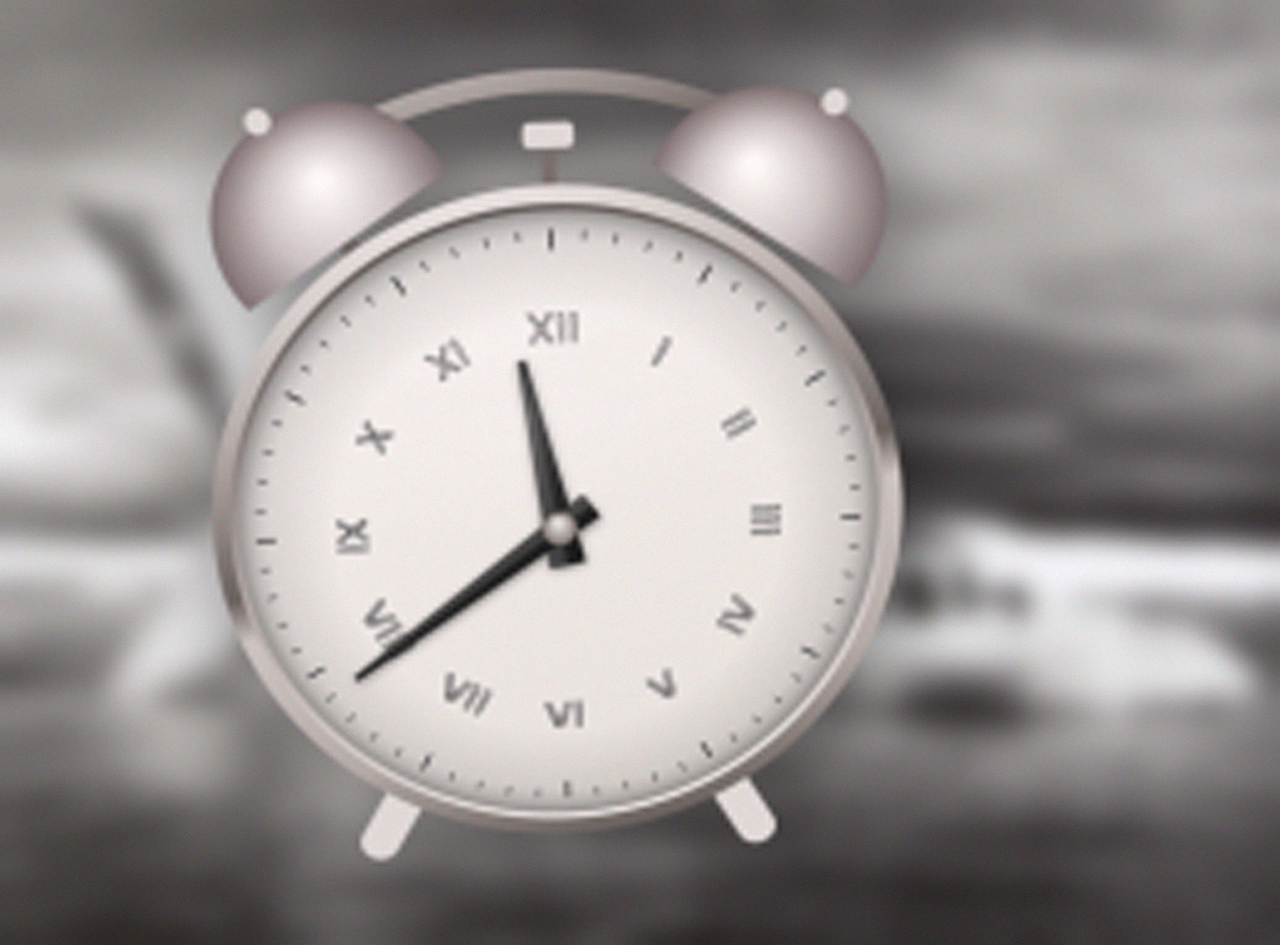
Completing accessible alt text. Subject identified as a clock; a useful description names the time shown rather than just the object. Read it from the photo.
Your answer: 11:39
